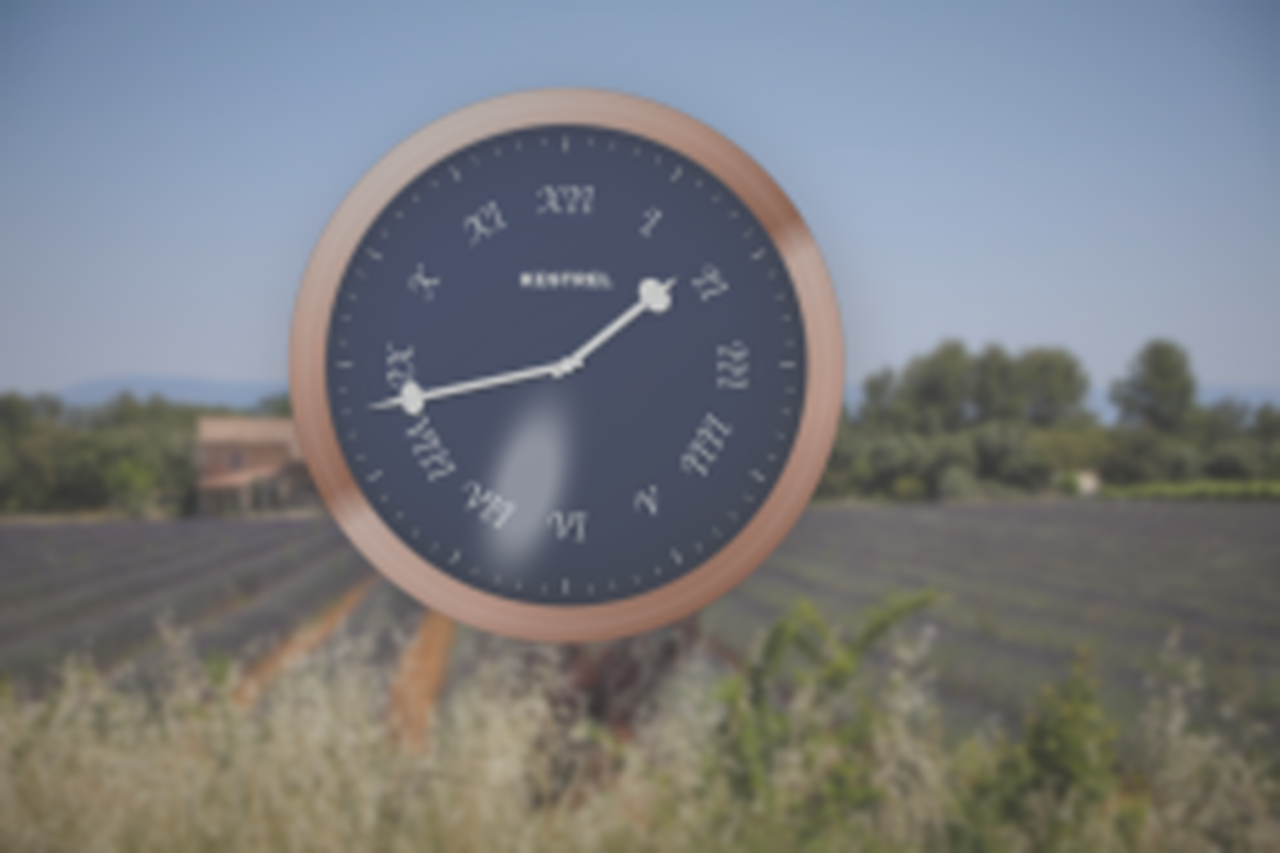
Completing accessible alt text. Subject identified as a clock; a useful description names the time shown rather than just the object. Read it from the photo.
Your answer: 1:43
